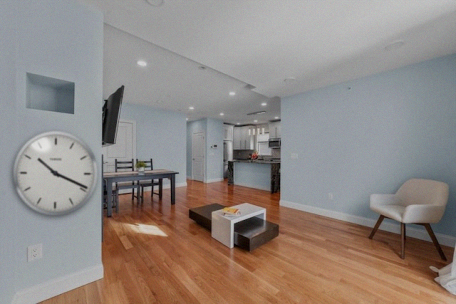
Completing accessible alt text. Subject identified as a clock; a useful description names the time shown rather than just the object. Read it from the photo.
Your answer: 10:19
